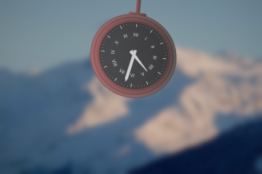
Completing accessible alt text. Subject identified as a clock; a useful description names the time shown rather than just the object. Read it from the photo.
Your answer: 4:32
